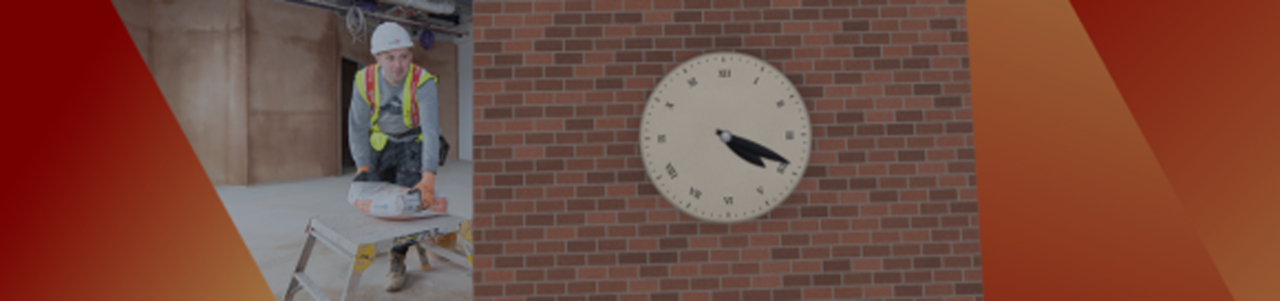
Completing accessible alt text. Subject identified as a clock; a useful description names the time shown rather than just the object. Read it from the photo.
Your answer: 4:19
